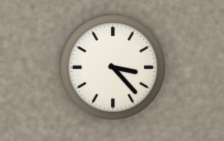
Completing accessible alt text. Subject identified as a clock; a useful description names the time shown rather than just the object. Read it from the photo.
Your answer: 3:23
